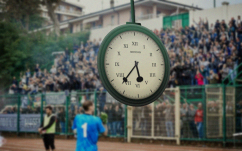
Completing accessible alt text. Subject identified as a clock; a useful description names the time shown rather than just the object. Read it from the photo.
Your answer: 5:37
